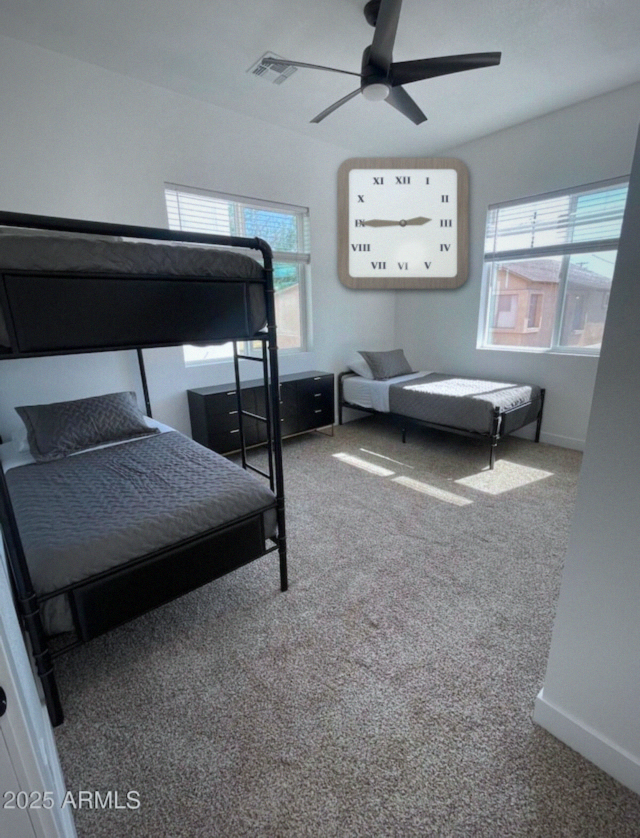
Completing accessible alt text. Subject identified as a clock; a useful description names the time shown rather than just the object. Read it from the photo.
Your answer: 2:45
